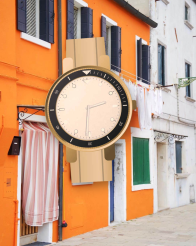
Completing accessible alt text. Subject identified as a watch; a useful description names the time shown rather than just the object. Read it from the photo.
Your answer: 2:31
